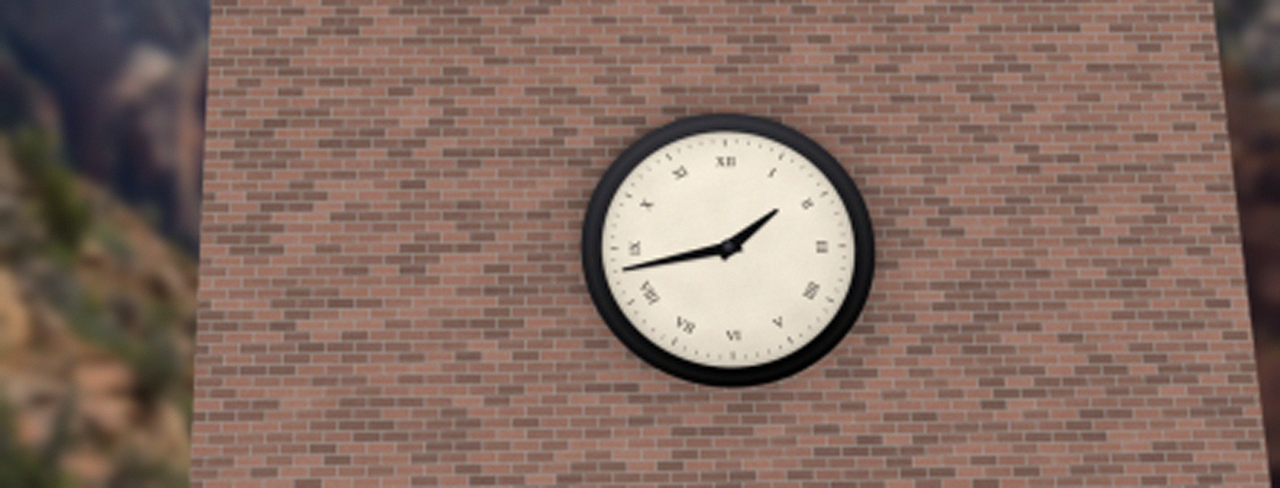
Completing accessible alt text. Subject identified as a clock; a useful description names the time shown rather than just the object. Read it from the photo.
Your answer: 1:43
